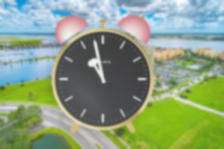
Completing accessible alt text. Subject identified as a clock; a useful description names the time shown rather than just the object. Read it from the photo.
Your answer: 10:58
